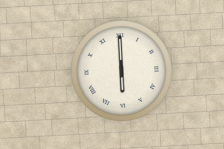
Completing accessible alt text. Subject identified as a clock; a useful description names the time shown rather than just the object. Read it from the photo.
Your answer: 6:00
